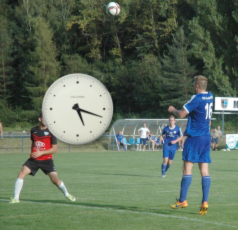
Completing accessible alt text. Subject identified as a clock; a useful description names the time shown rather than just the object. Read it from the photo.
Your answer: 5:18
